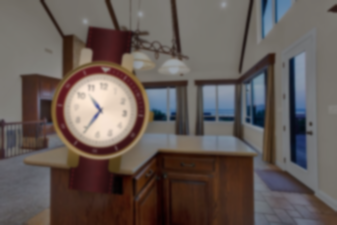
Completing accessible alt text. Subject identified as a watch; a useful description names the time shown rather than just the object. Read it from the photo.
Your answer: 10:35
